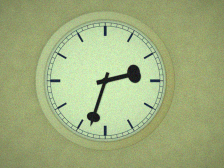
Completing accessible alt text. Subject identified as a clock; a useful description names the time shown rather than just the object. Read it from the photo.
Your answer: 2:33
